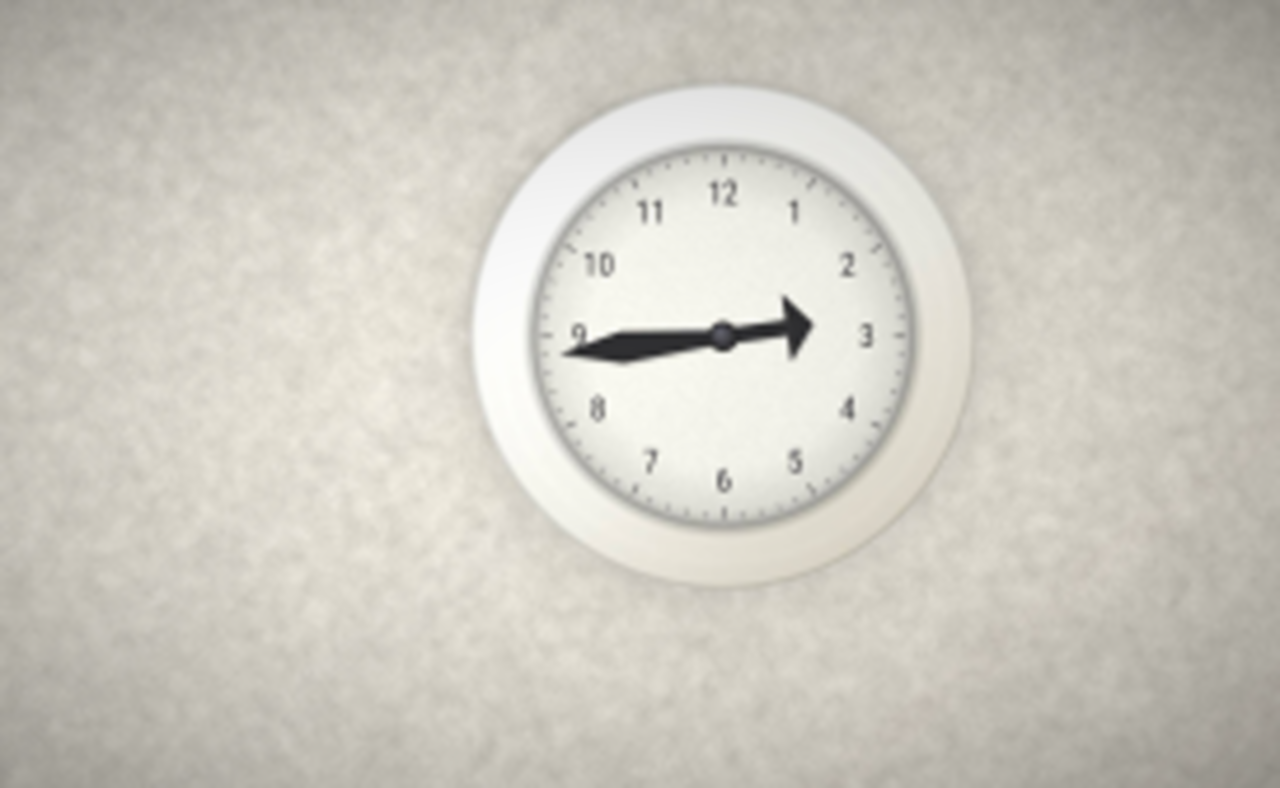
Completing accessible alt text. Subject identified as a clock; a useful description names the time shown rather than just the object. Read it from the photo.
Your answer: 2:44
